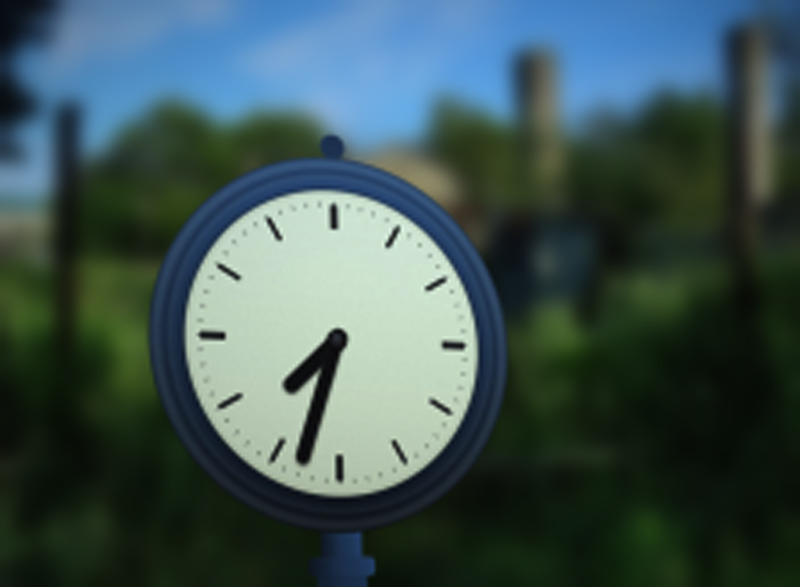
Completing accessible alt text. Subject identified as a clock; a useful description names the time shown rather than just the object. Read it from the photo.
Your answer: 7:33
